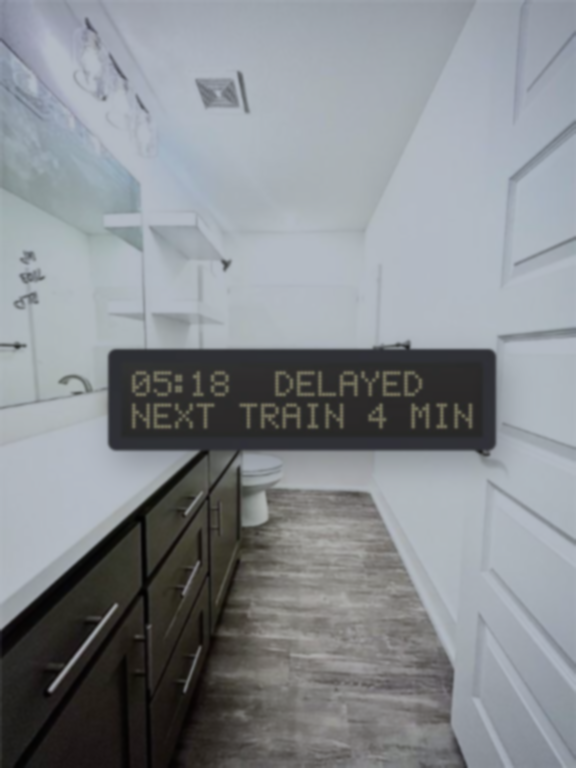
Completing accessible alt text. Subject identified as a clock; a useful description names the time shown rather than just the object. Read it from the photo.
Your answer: 5:18
